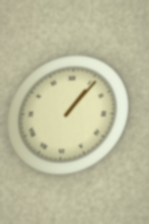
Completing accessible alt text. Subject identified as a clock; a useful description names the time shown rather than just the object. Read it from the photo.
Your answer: 1:06
